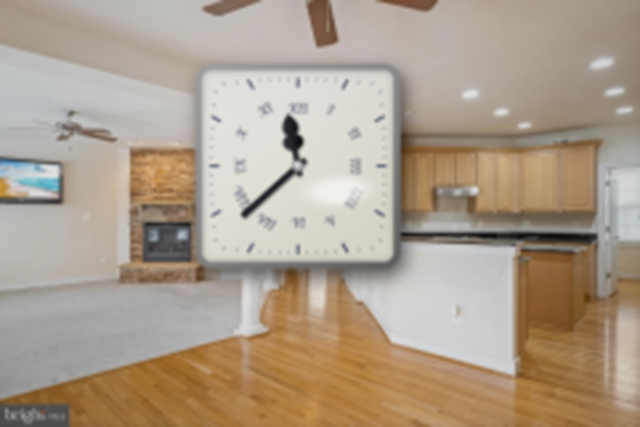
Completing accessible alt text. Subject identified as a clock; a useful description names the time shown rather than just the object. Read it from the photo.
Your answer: 11:38
